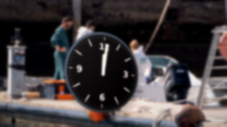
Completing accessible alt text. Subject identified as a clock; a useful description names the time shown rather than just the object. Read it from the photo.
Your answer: 12:01
